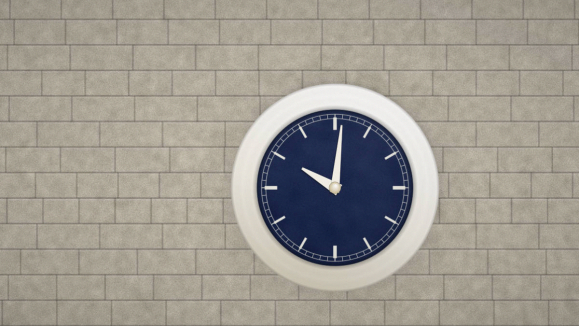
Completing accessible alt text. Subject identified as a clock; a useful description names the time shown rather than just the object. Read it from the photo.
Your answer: 10:01
